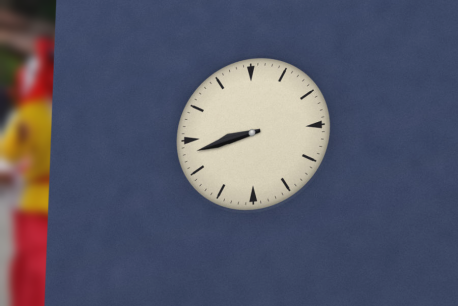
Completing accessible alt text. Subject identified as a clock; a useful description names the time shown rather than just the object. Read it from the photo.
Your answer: 8:43
